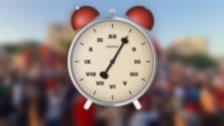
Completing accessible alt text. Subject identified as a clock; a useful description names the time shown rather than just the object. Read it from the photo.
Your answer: 7:05
